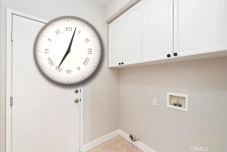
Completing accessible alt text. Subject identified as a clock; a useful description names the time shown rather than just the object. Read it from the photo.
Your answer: 7:03
